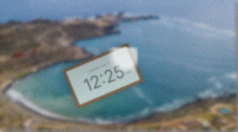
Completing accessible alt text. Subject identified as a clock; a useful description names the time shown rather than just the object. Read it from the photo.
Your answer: 12:25
